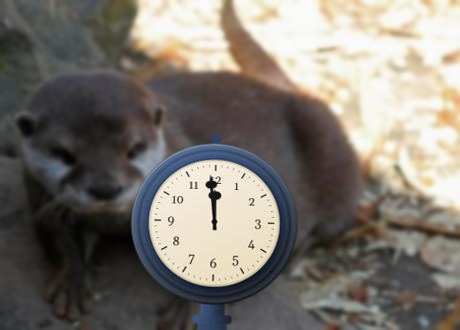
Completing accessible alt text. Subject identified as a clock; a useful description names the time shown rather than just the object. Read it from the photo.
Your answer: 11:59
